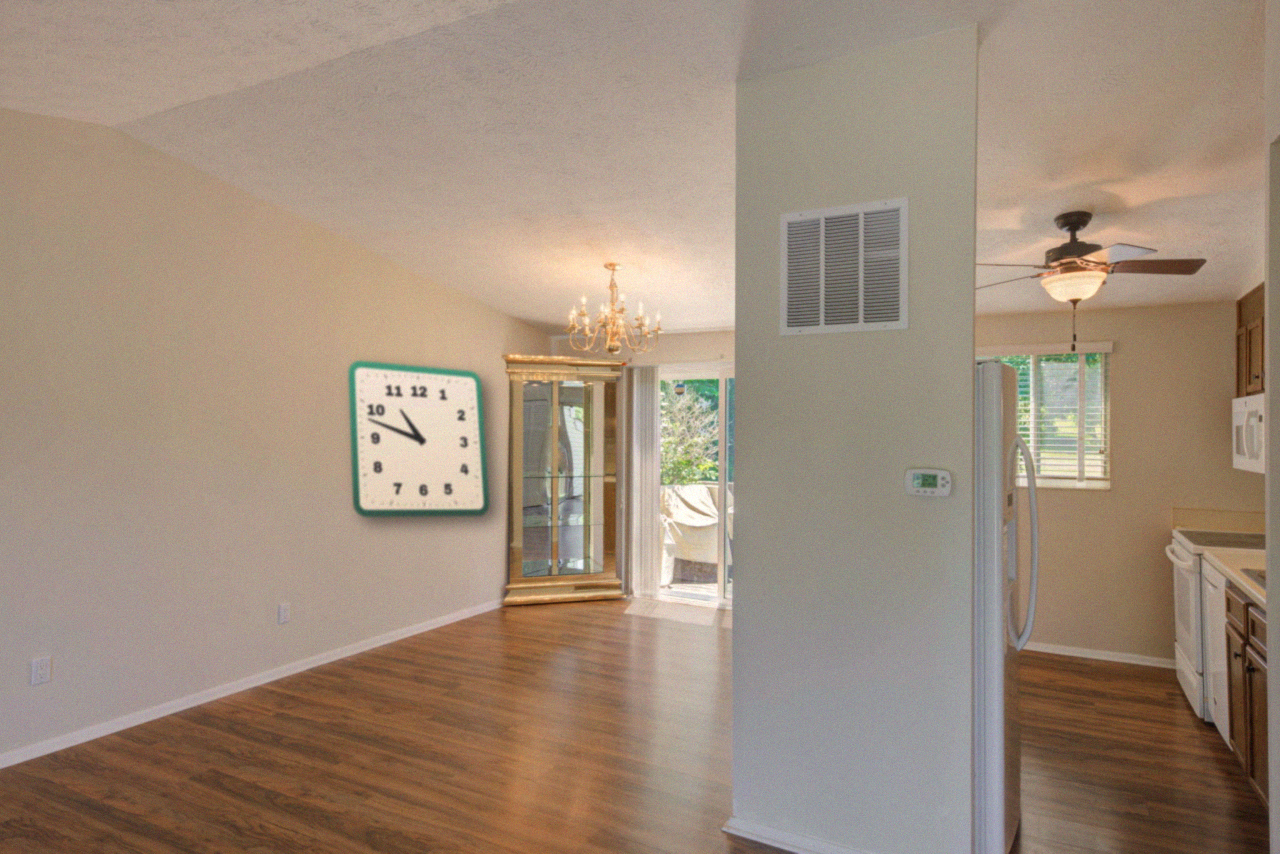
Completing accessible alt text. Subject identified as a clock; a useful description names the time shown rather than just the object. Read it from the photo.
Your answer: 10:48
